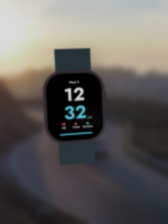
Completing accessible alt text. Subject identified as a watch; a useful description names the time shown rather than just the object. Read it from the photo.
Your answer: 12:32
